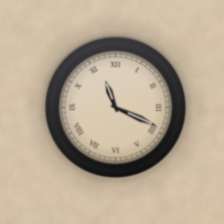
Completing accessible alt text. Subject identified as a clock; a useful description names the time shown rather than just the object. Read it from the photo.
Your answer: 11:19
